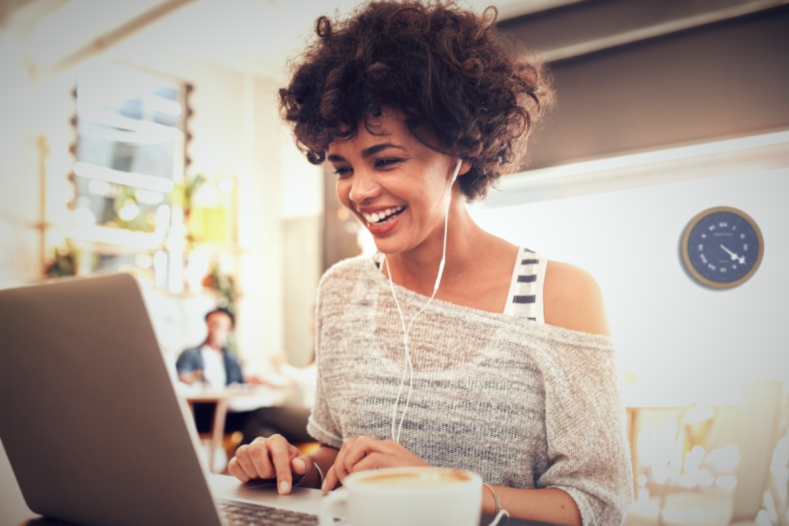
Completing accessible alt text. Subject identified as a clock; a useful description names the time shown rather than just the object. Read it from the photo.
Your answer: 4:21
